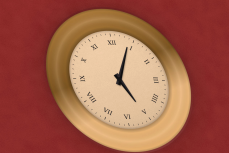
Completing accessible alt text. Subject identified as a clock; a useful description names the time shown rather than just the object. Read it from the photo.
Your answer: 5:04
